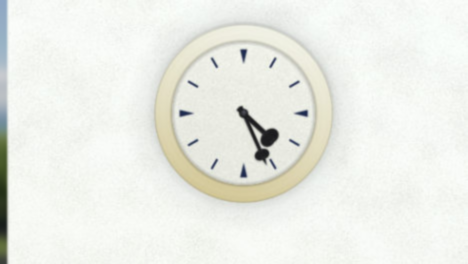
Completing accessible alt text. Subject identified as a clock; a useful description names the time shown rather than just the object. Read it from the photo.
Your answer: 4:26
